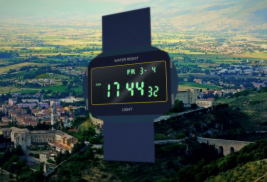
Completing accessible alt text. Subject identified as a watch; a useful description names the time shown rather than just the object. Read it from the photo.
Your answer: 17:44:32
